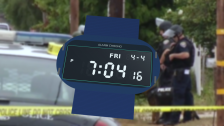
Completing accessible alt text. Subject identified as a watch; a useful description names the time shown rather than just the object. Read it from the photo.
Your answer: 7:04:16
